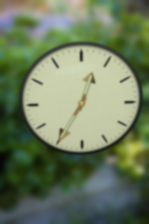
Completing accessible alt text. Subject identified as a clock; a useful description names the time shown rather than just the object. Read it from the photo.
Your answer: 12:35
